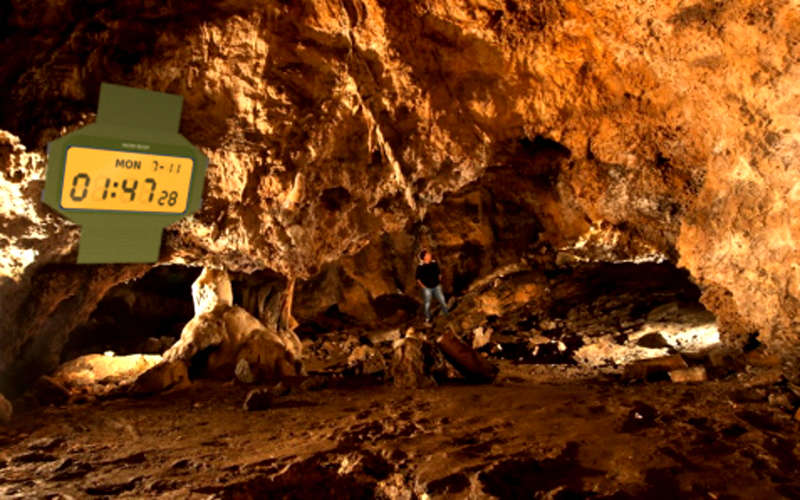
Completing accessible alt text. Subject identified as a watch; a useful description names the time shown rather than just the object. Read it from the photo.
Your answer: 1:47:28
